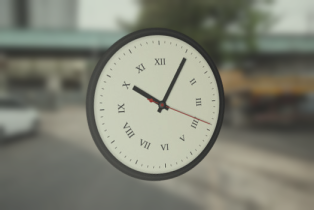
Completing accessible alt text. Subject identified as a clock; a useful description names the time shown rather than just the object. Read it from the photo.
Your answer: 10:05:19
